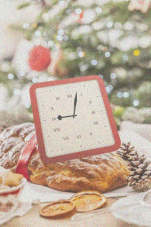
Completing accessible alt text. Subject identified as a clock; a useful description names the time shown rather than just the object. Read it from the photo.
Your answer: 9:03
